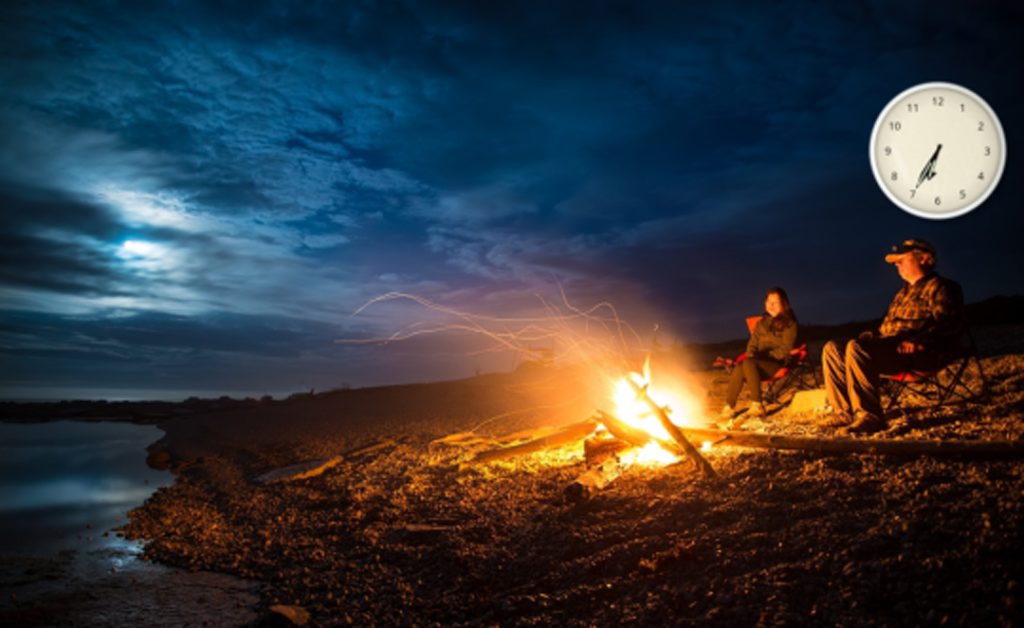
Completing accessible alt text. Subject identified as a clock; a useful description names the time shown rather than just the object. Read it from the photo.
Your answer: 6:35
